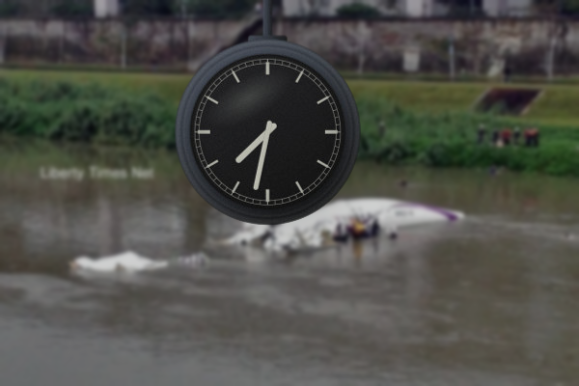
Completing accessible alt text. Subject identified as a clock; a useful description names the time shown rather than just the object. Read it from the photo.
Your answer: 7:32
